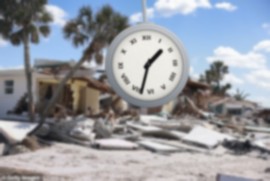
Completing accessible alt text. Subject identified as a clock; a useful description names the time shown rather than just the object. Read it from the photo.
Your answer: 1:33
